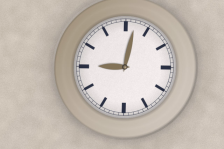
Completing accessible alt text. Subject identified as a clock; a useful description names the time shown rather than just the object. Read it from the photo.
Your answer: 9:02
